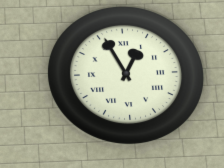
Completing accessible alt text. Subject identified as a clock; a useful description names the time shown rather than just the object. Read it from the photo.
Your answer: 12:56
